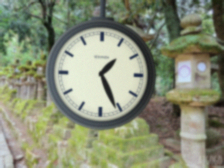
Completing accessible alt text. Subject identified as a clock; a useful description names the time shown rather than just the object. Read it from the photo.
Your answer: 1:26
